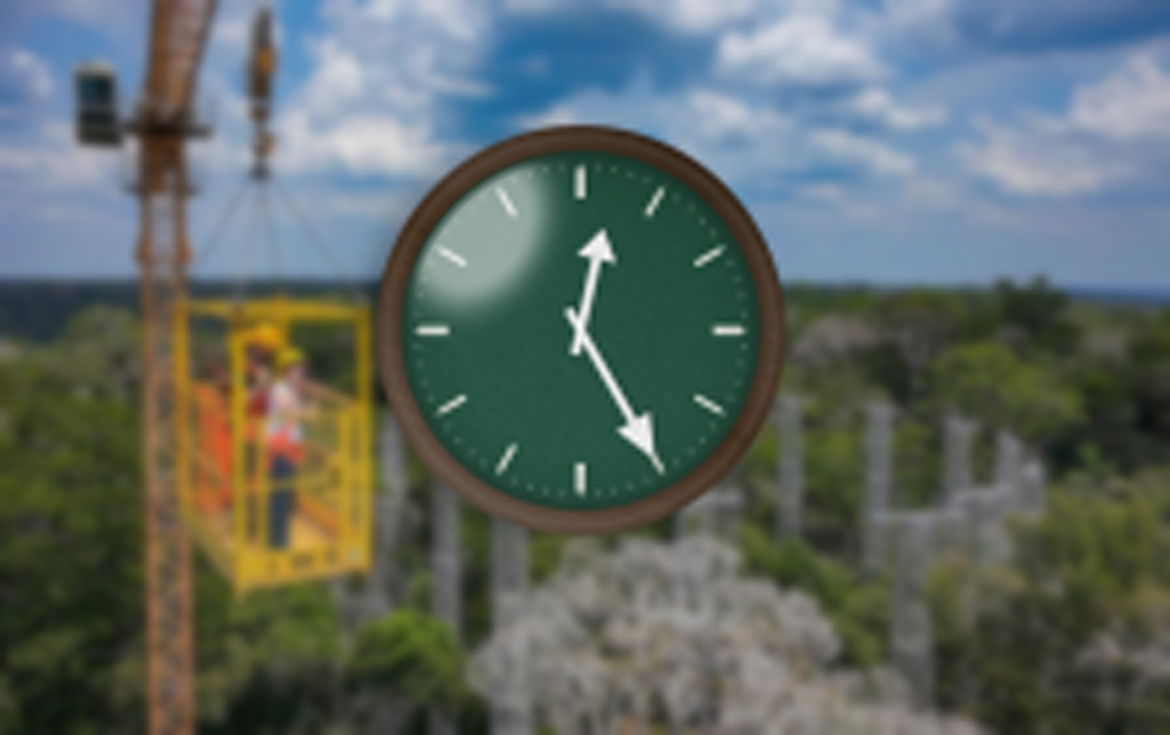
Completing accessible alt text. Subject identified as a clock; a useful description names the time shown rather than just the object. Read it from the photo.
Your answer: 12:25
